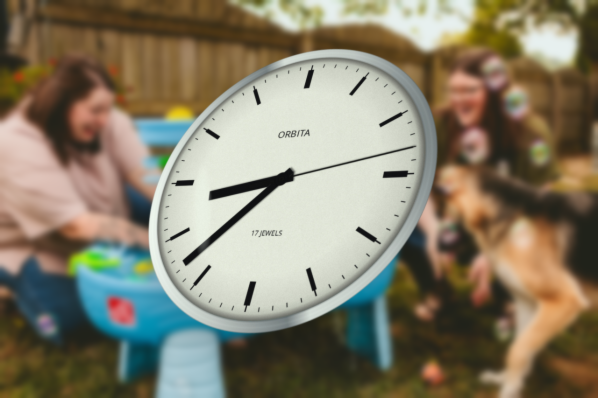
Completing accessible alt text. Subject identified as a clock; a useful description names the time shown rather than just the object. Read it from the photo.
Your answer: 8:37:13
